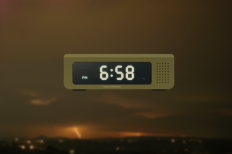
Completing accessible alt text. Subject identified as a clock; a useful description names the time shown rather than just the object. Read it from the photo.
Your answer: 6:58
